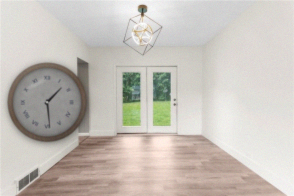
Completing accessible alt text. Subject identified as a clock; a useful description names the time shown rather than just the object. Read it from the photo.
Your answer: 1:29
